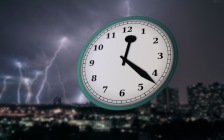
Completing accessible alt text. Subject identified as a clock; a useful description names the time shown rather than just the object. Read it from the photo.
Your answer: 12:22
